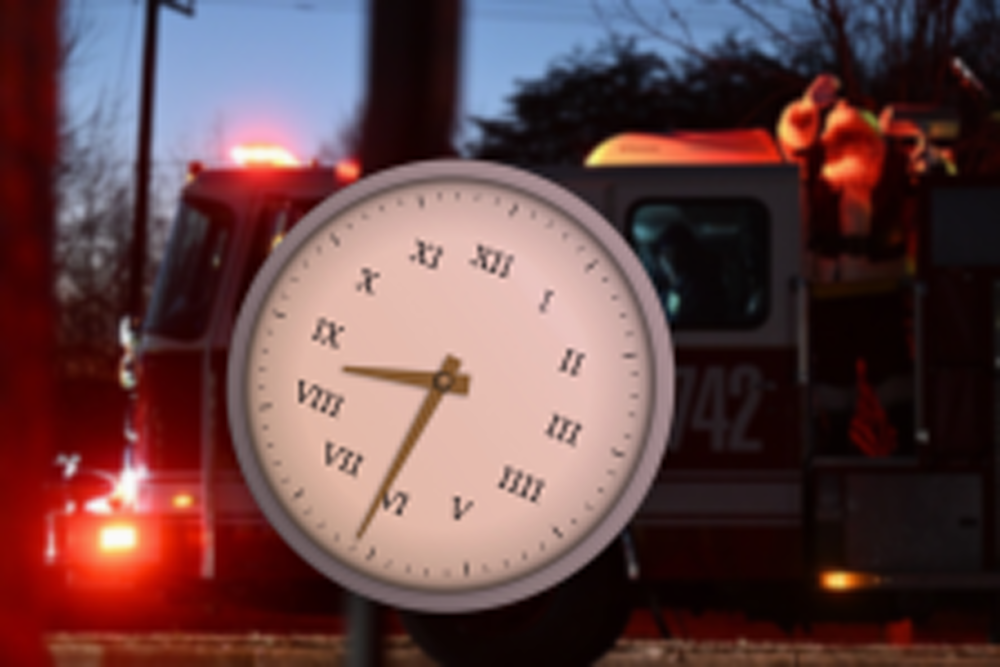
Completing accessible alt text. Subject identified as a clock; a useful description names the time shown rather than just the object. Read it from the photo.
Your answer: 8:31
